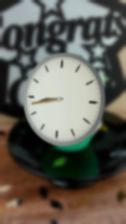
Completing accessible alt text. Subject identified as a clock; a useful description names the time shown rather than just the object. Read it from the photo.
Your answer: 8:43
